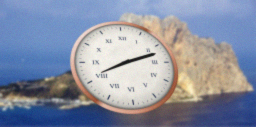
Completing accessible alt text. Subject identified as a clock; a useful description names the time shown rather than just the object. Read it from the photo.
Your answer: 8:12
